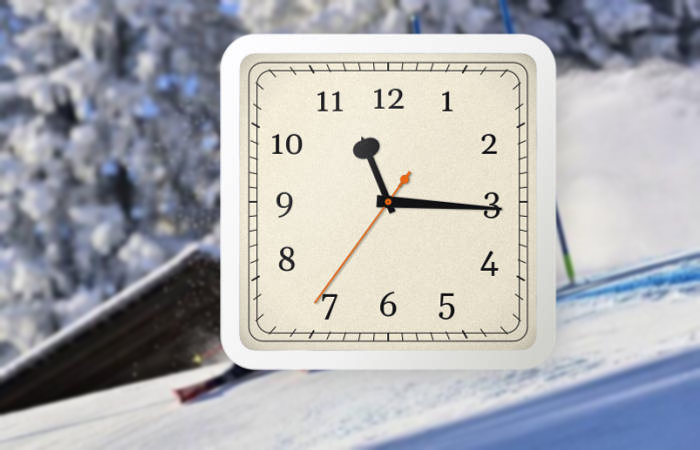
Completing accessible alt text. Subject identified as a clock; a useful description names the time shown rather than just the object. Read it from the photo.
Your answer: 11:15:36
